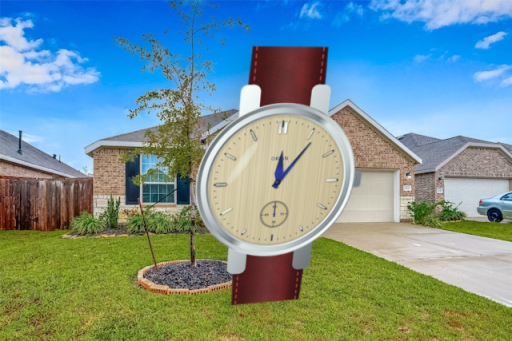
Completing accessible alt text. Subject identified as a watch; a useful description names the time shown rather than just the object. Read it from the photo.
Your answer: 12:06
